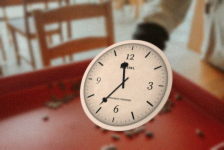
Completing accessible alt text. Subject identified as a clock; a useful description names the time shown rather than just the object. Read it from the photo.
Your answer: 11:36
